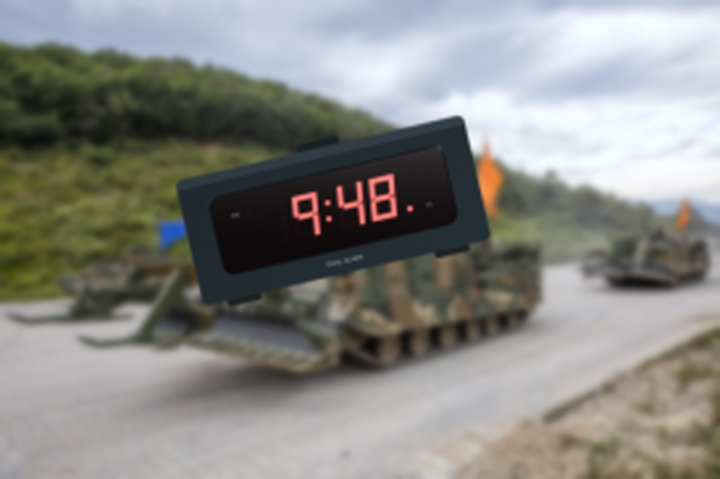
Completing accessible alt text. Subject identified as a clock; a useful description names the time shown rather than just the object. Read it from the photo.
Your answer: 9:48
